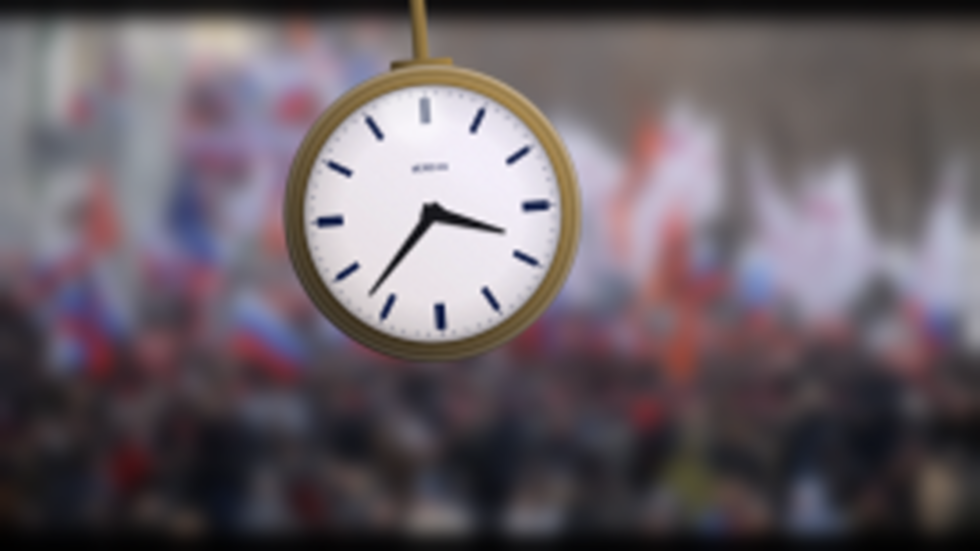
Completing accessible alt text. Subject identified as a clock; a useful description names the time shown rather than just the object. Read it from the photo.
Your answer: 3:37
